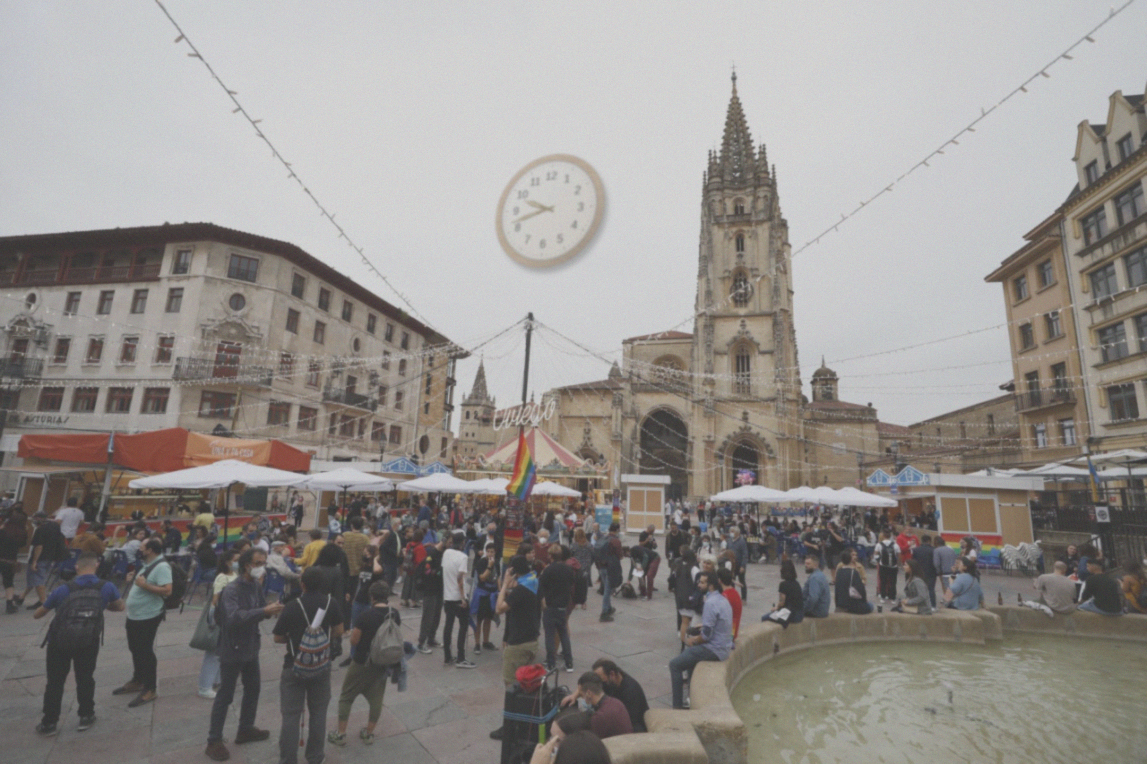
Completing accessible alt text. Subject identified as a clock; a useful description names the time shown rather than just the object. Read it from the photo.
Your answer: 9:42
